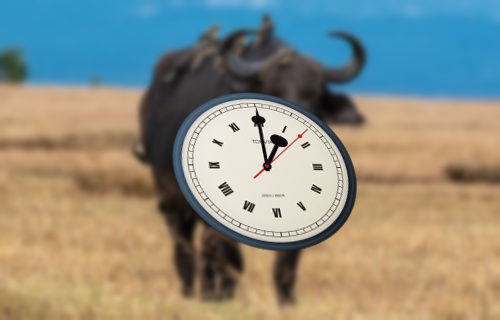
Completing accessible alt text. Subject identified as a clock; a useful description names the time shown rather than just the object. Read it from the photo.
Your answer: 1:00:08
